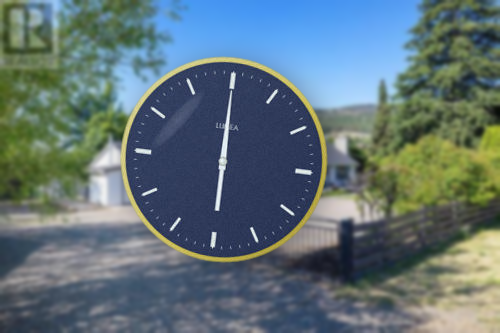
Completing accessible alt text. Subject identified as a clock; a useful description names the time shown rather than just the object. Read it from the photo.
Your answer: 6:00
